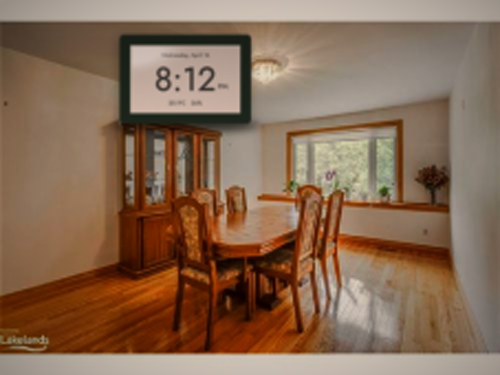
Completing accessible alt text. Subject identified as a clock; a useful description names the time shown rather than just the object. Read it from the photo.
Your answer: 8:12
